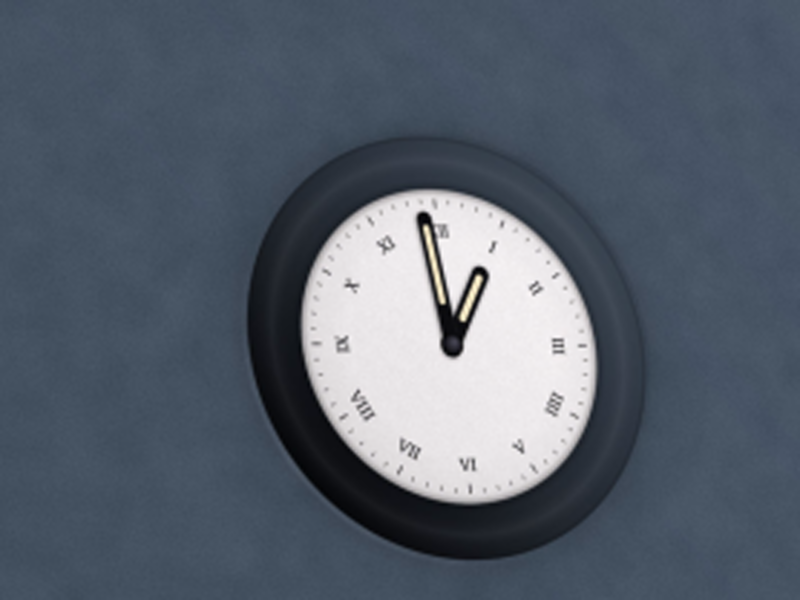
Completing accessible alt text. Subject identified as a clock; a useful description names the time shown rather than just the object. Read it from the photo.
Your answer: 12:59
